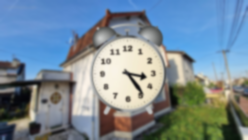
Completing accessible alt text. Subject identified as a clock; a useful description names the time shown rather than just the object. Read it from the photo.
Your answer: 3:24
